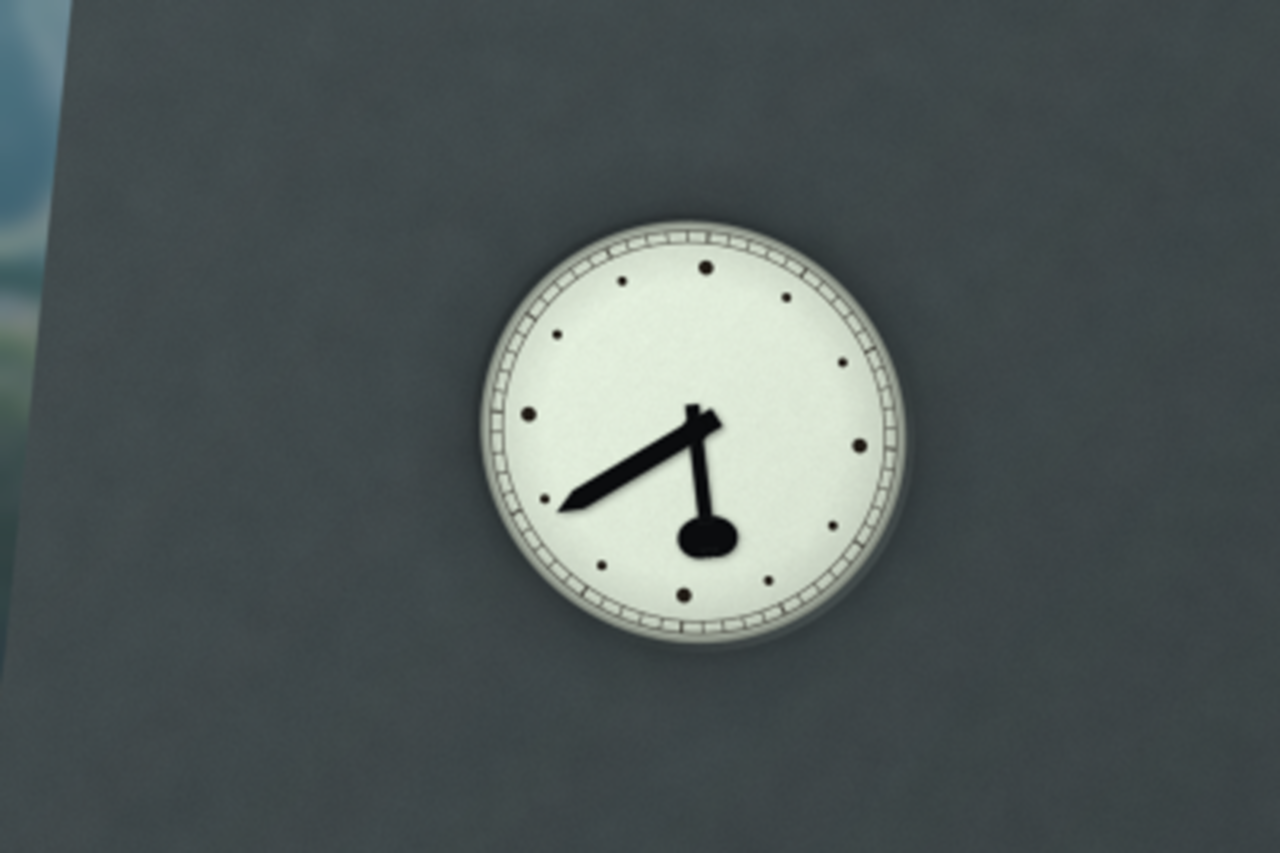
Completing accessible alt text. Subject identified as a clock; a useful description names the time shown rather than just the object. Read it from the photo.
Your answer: 5:39
